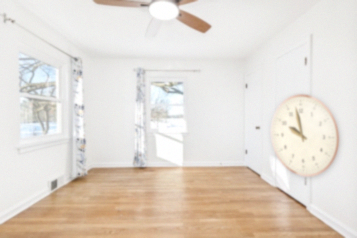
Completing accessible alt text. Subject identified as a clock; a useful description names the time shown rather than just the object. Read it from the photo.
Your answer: 9:58
